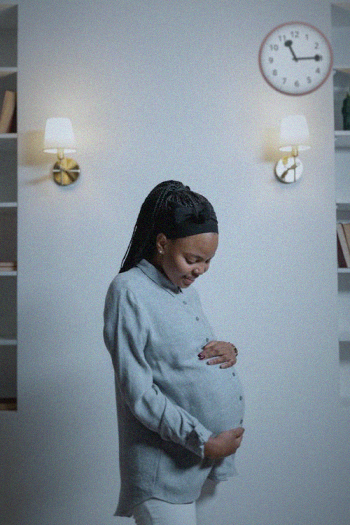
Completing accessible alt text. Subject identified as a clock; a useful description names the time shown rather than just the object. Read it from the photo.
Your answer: 11:15
